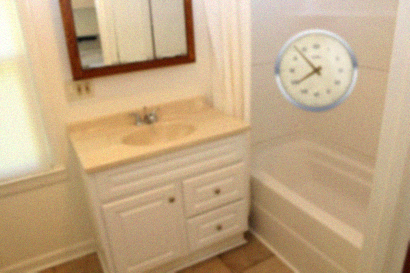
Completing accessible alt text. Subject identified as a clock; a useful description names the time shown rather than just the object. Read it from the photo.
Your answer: 7:53
